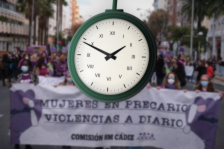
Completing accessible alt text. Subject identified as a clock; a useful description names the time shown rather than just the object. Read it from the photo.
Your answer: 1:49
